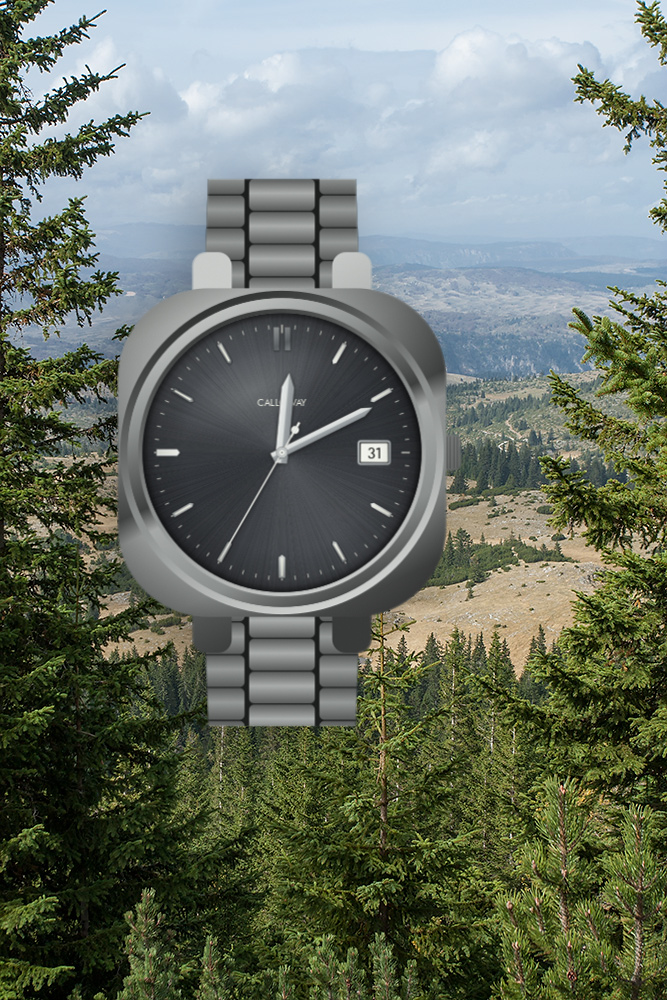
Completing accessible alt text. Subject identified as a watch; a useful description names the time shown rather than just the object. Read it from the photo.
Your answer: 12:10:35
